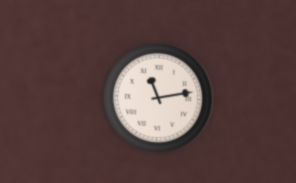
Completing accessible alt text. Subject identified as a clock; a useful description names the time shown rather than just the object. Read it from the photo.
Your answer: 11:13
